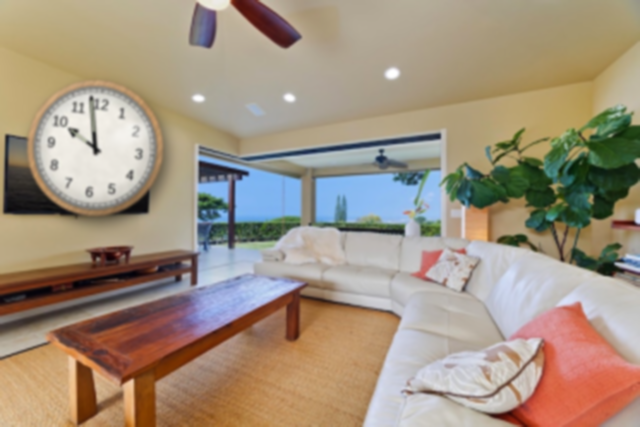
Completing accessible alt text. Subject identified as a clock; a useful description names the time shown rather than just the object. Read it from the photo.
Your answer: 9:58
